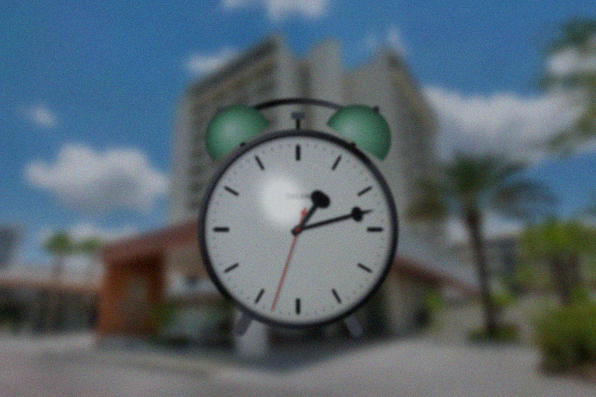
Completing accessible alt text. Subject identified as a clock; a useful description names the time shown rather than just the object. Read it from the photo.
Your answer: 1:12:33
